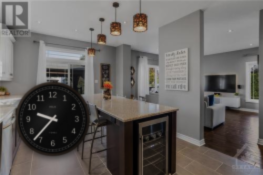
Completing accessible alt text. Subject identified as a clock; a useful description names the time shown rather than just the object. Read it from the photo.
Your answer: 9:37
